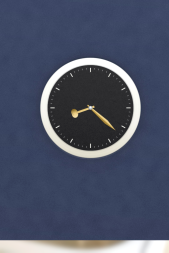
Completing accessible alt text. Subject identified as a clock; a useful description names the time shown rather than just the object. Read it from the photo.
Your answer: 8:22
